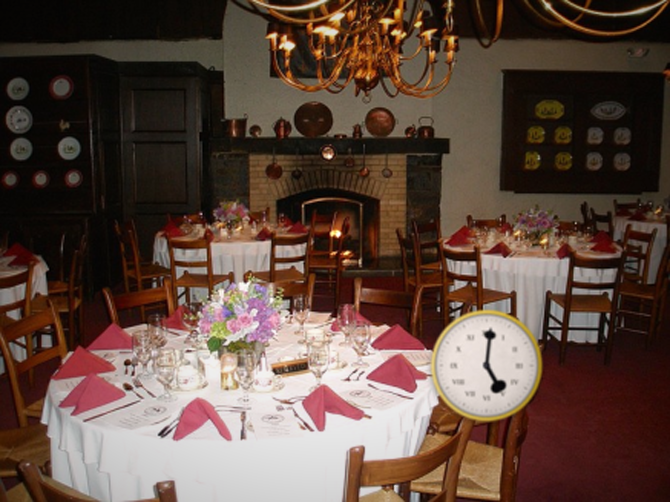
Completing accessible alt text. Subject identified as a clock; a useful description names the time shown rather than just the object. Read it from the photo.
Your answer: 5:01
